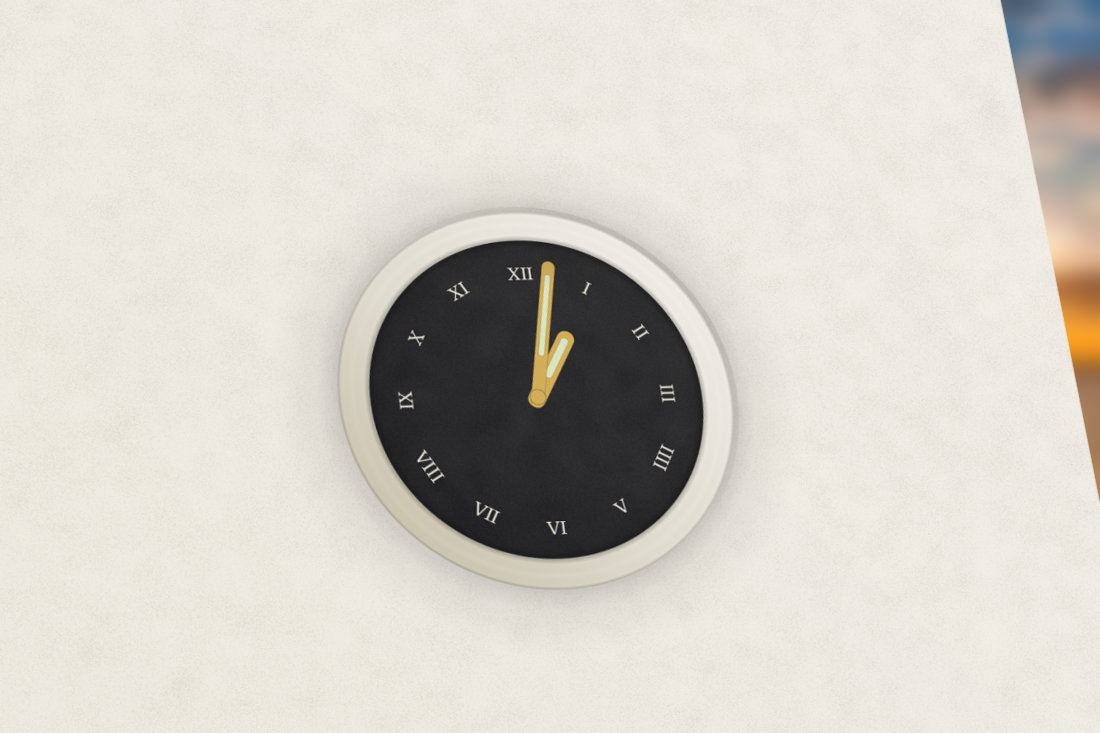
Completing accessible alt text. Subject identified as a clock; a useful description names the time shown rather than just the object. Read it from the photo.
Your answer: 1:02
